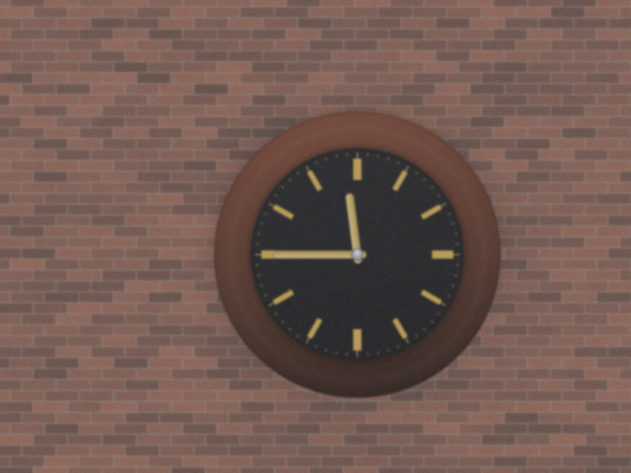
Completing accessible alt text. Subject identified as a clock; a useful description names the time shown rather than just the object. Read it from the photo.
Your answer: 11:45
